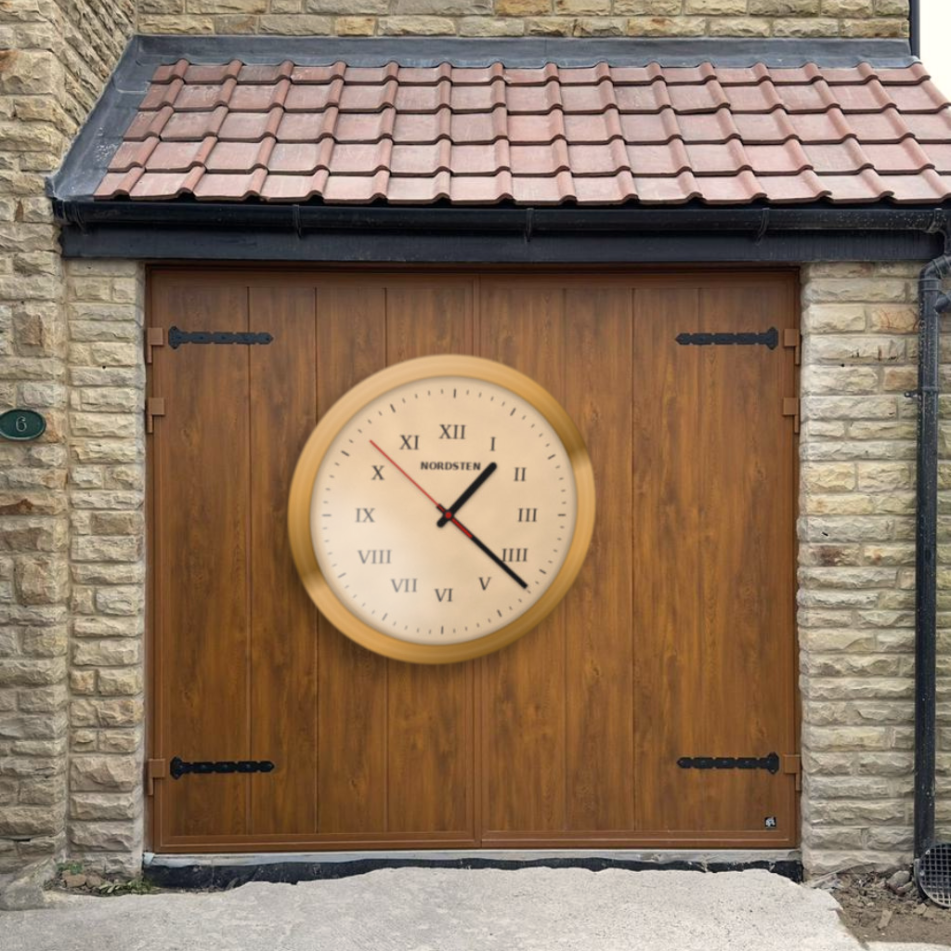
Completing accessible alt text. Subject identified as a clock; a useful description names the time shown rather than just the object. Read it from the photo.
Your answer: 1:21:52
